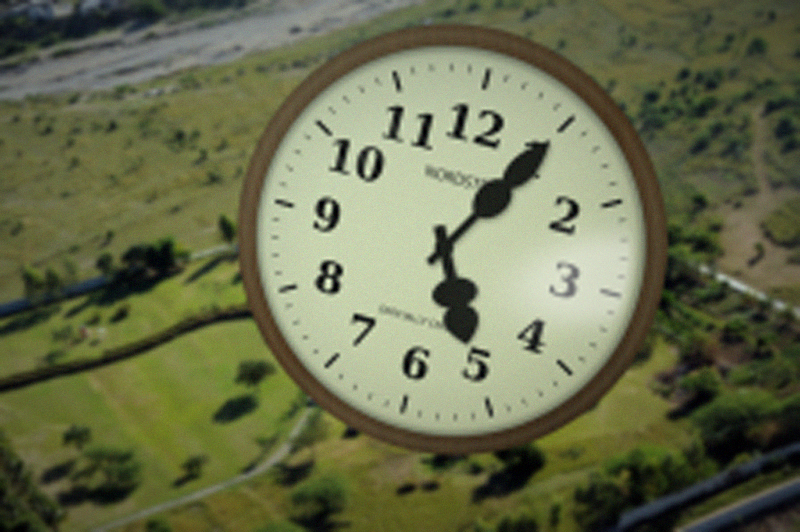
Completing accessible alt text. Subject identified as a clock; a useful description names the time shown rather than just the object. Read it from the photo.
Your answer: 5:05
